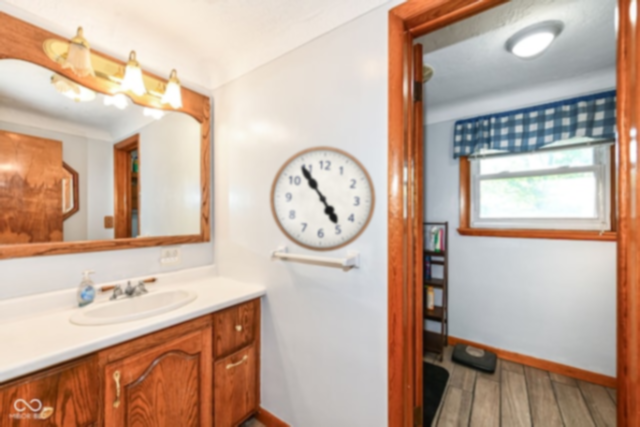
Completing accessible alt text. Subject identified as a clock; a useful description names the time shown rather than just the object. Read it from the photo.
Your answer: 4:54
